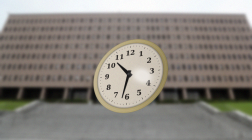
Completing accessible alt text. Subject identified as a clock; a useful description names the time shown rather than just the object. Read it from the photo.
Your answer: 10:32
